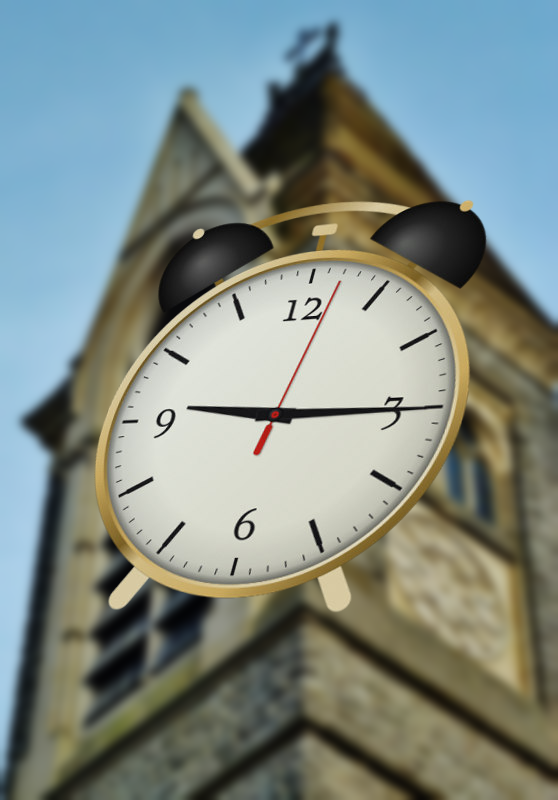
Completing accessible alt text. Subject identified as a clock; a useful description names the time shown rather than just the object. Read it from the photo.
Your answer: 9:15:02
